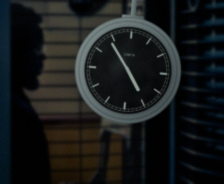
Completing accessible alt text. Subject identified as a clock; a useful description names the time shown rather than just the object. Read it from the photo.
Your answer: 4:54
